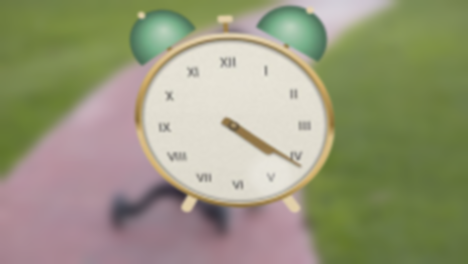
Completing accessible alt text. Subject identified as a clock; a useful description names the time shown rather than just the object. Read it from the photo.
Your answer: 4:21
